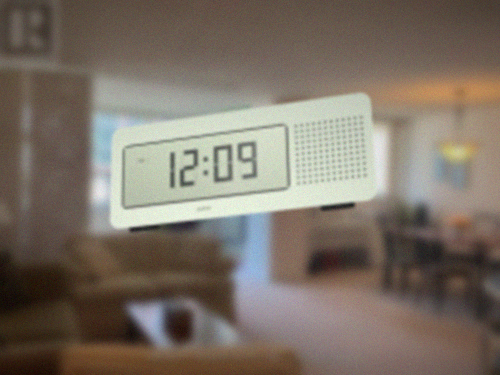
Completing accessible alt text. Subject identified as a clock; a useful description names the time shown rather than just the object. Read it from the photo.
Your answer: 12:09
